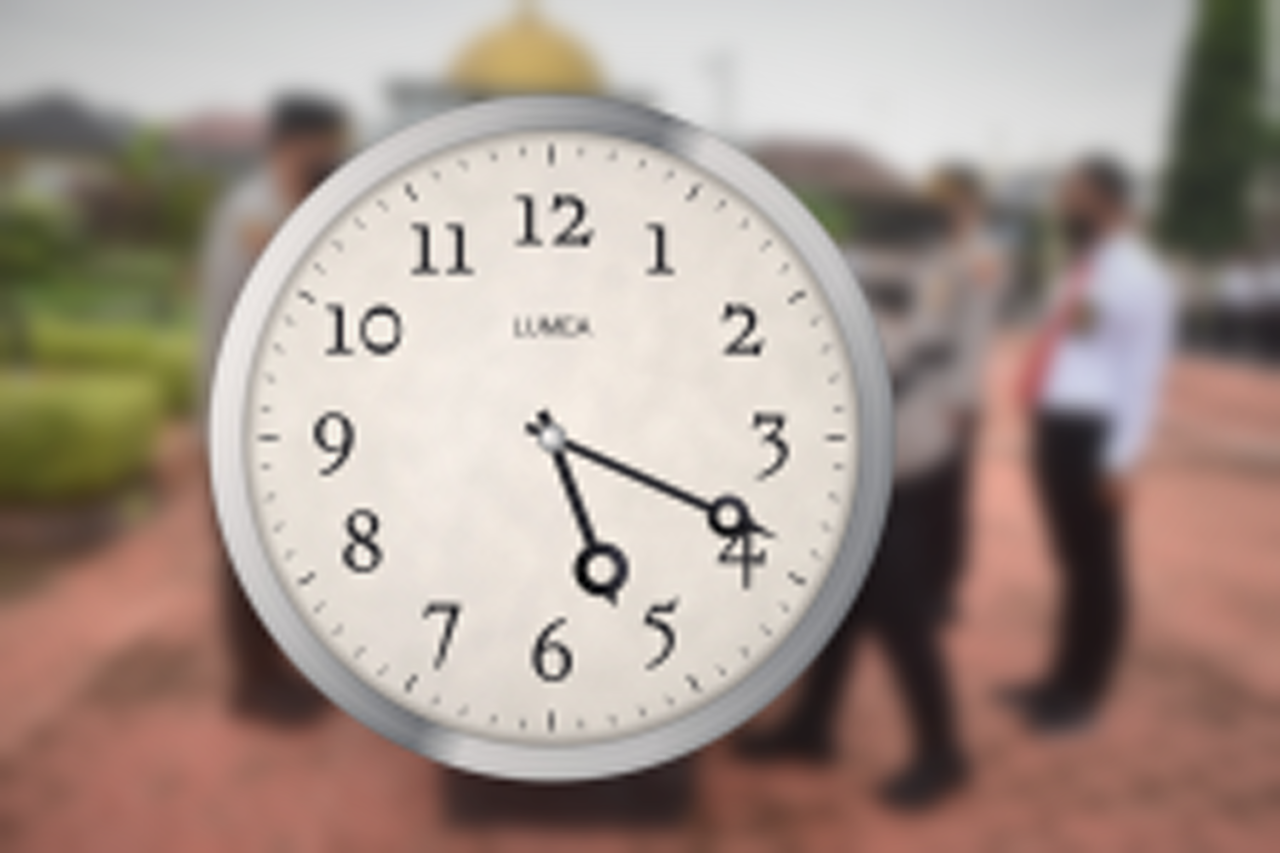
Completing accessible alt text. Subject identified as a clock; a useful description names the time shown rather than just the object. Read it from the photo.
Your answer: 5:19
